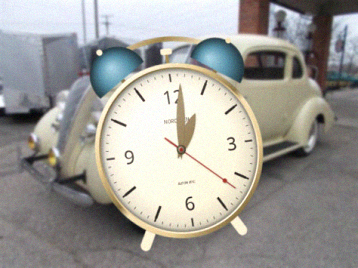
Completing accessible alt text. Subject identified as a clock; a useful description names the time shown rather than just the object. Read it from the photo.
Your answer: 1:01:22
